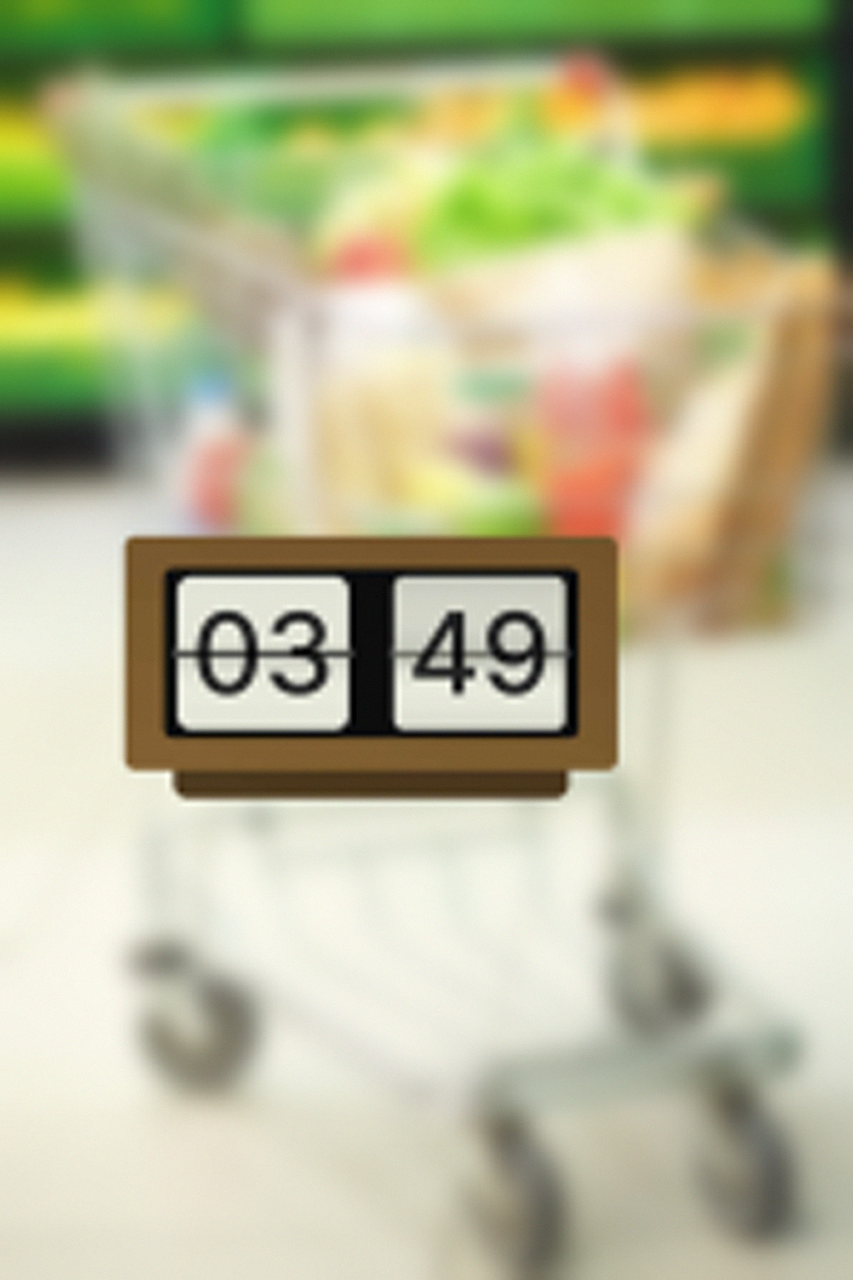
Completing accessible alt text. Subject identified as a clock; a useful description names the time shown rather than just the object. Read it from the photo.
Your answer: 3:49
